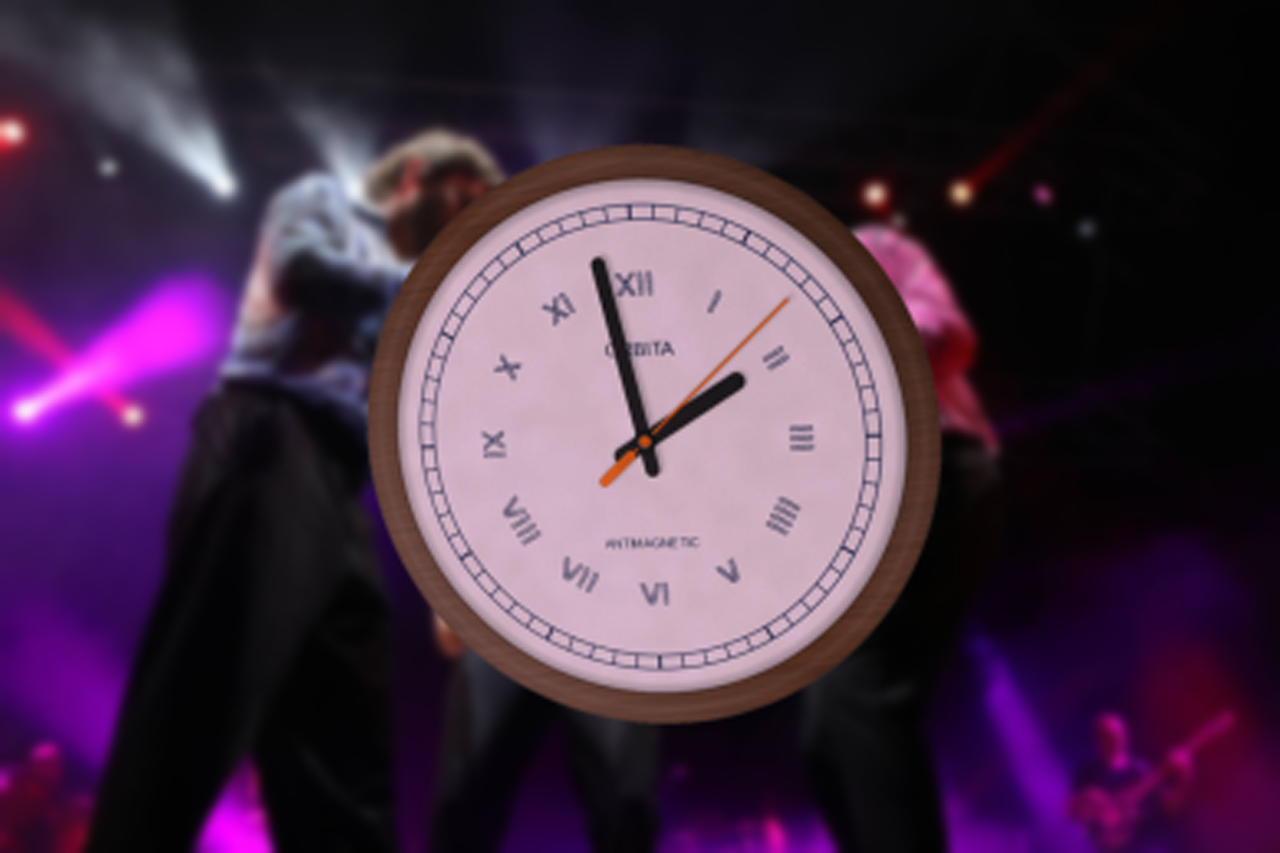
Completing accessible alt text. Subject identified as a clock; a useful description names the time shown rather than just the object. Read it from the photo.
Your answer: 1:58:08
